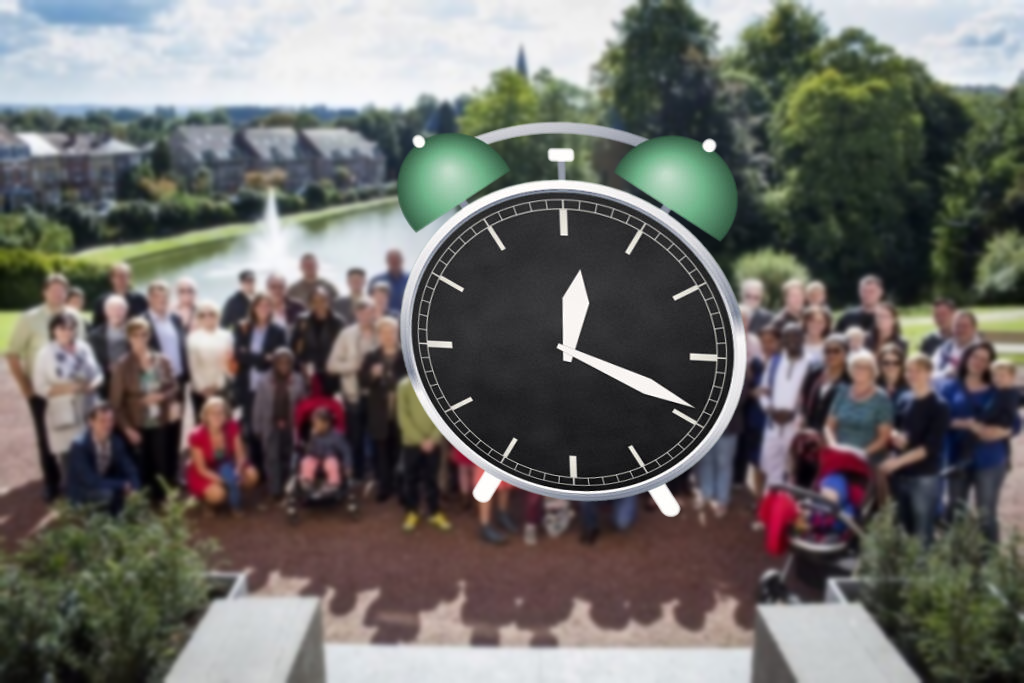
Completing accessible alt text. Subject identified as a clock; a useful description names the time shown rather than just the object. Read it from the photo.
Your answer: 12:19
